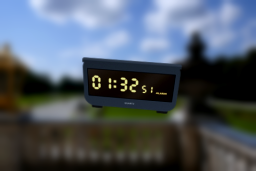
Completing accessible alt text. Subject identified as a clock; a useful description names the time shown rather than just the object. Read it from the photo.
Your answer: 1:32:51
